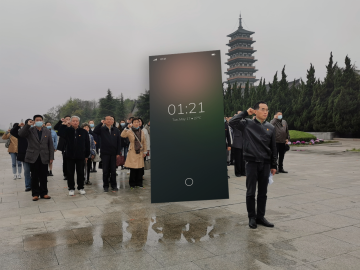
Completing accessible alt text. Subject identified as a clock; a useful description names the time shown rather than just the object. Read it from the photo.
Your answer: 1:21
